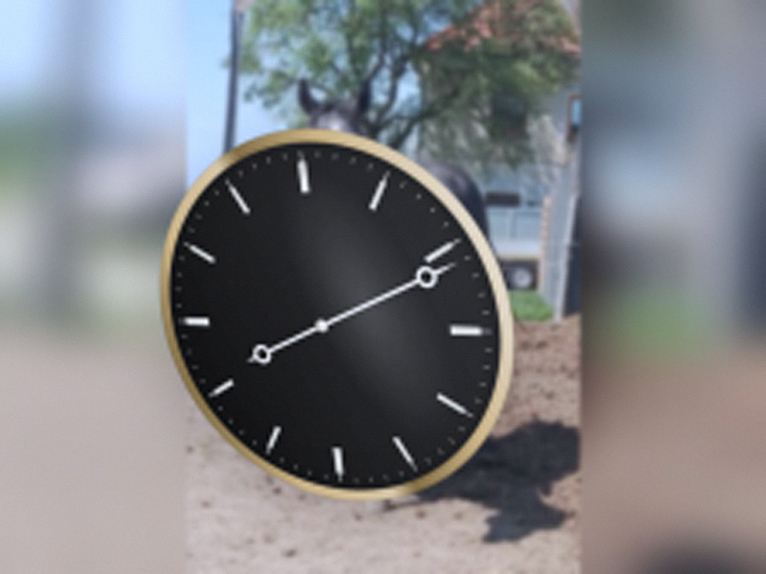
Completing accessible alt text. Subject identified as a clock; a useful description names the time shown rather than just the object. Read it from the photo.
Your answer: 8:11
